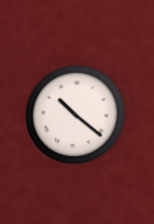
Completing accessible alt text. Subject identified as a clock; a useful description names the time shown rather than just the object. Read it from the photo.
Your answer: 10:21
